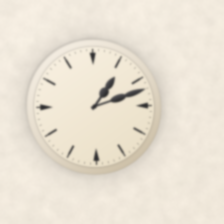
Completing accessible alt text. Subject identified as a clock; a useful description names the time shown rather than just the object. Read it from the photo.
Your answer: 1:12
